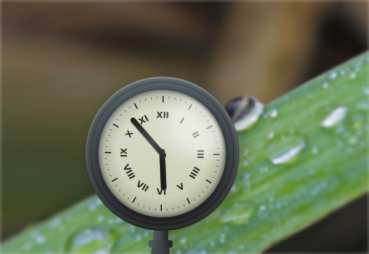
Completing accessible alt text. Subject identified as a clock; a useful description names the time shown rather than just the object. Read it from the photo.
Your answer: 5:53
